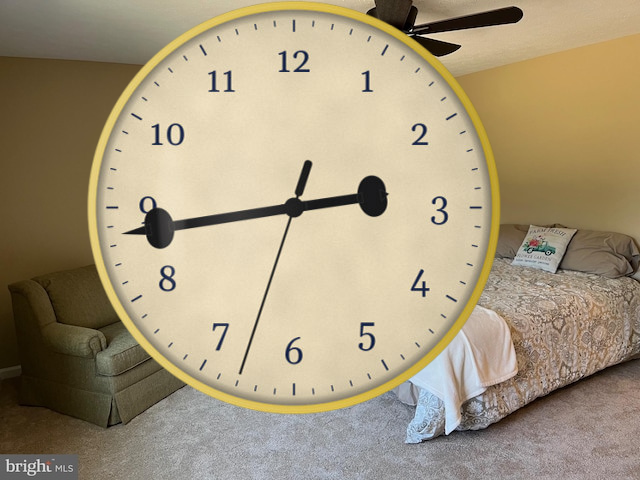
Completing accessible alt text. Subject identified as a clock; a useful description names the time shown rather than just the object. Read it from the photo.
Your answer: 2:43:33
